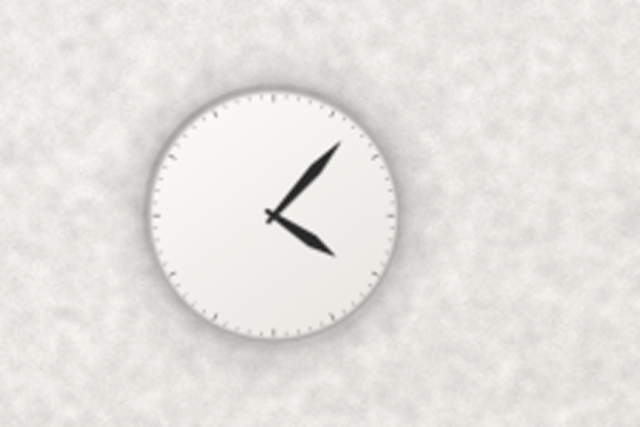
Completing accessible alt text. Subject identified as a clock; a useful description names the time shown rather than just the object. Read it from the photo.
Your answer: 4:07
